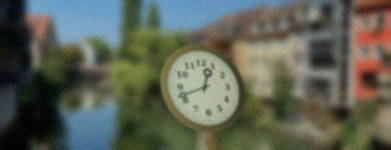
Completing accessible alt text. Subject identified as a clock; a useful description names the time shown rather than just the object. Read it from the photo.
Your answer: 12:42
